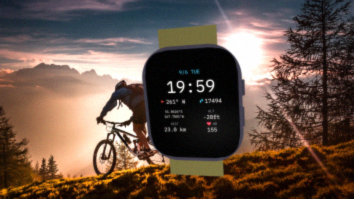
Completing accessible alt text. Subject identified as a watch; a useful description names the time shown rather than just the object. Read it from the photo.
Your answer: 19:59
